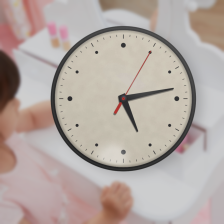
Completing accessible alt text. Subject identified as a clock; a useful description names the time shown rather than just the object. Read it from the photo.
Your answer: 5:13:05
